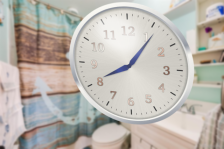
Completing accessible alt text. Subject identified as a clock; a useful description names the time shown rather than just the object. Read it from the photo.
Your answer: 8:06
